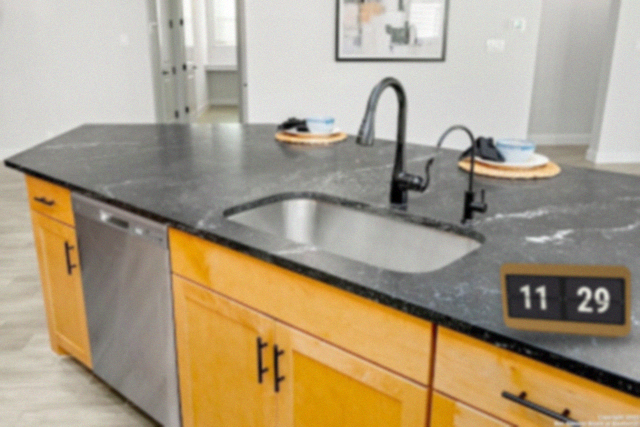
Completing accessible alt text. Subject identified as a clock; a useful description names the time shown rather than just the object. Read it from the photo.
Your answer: 11:29
